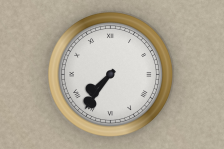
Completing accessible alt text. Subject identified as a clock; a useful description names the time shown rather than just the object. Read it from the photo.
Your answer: 7:36
